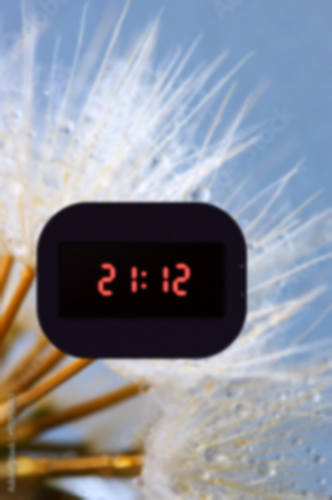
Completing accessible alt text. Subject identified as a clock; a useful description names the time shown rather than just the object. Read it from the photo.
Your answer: 21:12
